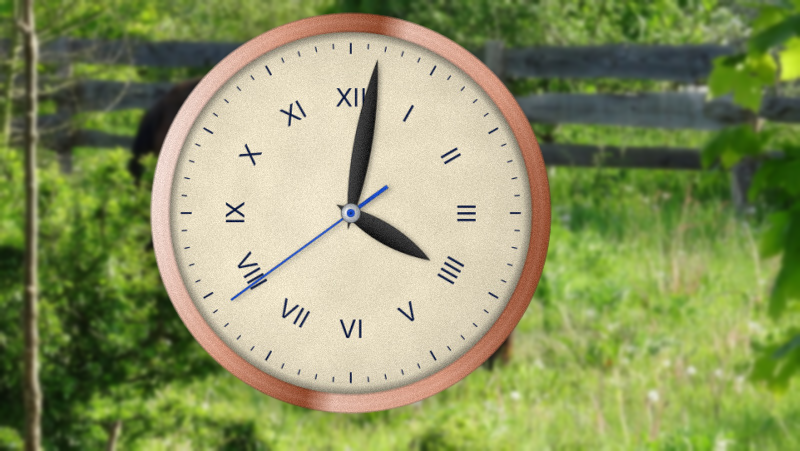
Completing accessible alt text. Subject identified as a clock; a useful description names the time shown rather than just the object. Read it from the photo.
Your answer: 4:01:39
